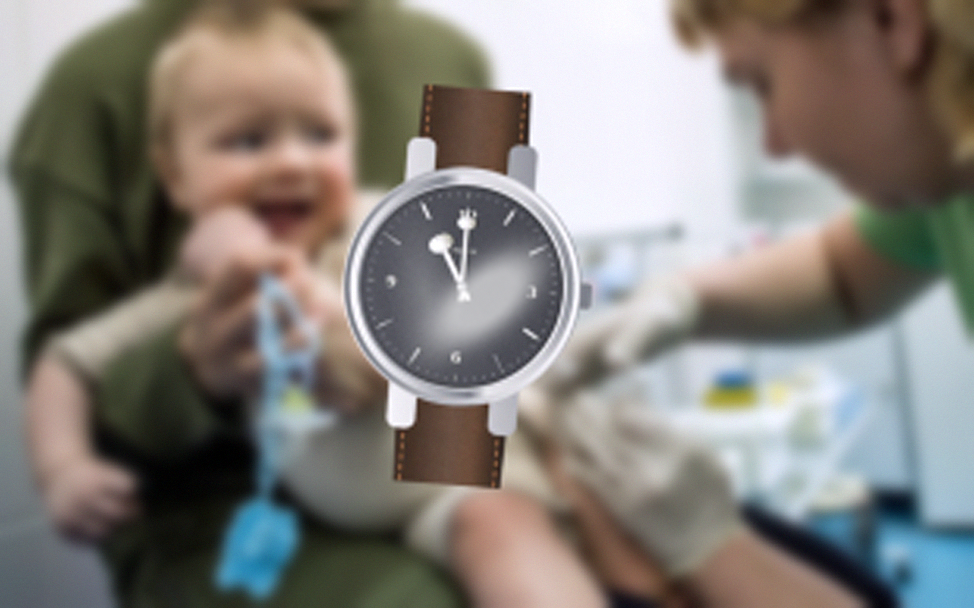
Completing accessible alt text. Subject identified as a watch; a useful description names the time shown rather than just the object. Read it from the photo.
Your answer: 11:00
